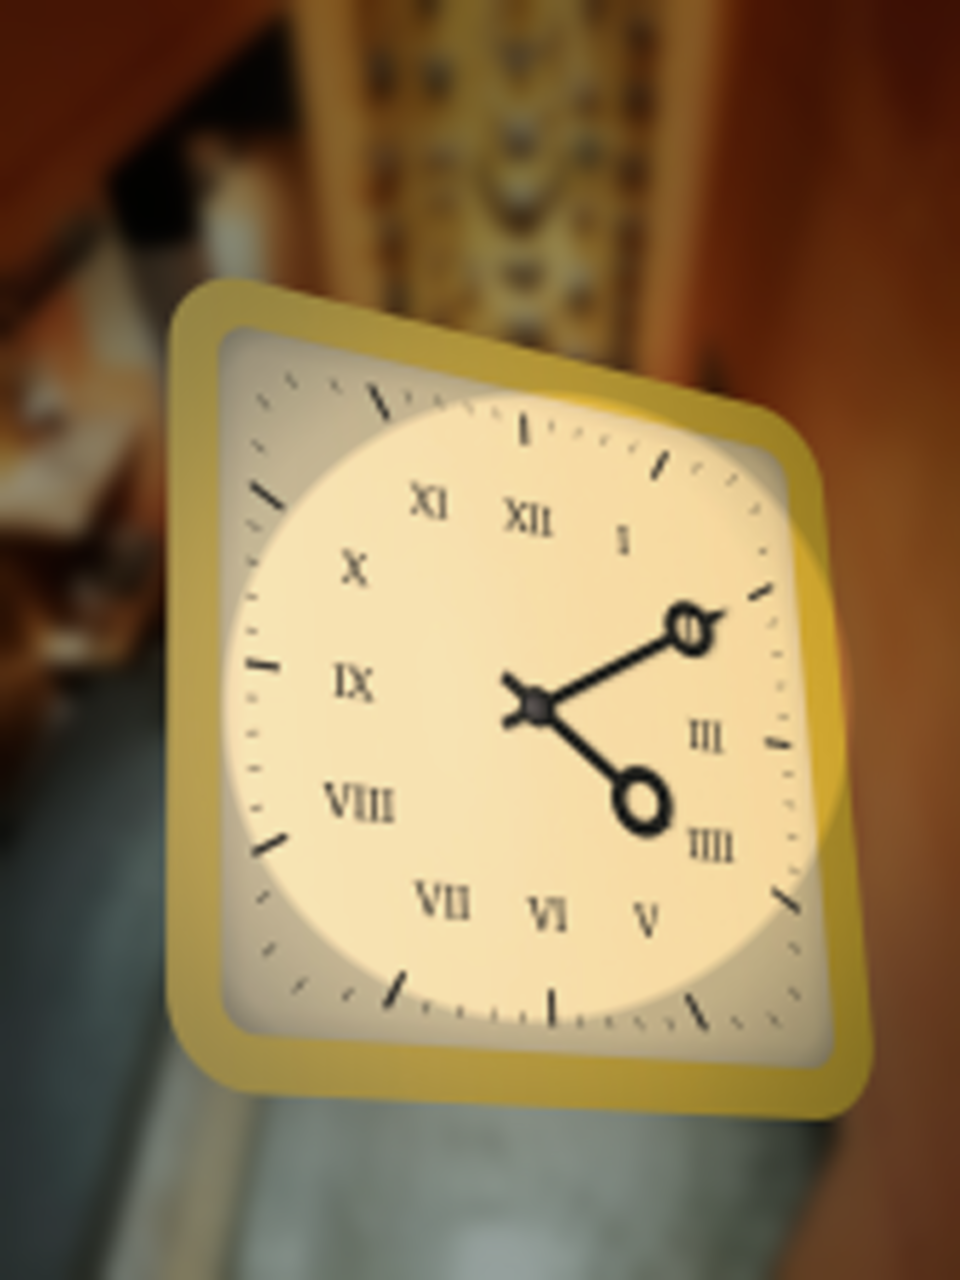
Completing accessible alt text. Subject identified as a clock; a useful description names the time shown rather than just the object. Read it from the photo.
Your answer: 4:10
